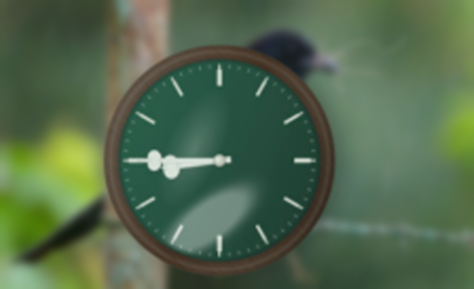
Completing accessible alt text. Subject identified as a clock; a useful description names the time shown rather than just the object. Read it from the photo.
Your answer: 8:45
